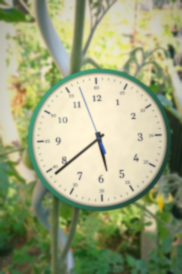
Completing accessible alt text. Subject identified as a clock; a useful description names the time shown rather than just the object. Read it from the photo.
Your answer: 5:38:57
